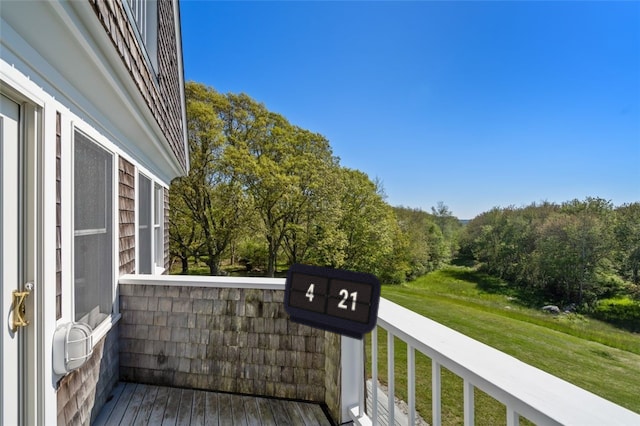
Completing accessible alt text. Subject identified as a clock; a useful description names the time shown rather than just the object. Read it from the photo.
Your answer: 4:21
